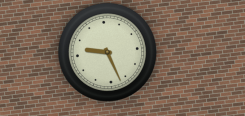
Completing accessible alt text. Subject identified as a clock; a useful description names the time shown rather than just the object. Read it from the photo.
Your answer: 9:27
